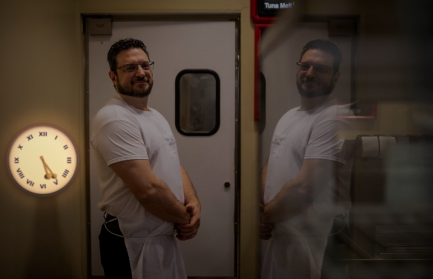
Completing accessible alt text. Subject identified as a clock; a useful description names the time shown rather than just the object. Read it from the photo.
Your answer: 5:24
